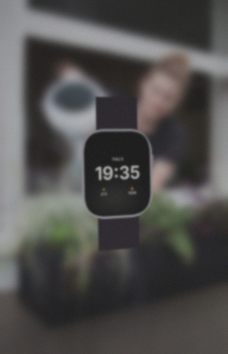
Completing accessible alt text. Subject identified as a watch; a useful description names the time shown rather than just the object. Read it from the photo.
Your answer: 19:35
